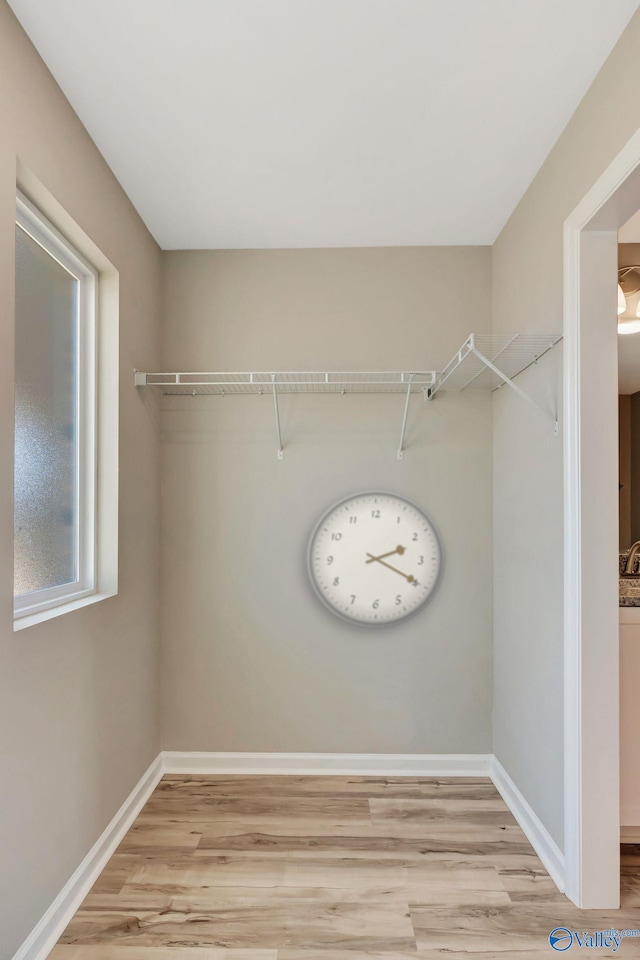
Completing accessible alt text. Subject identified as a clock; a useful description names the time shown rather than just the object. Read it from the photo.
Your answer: 2:20
